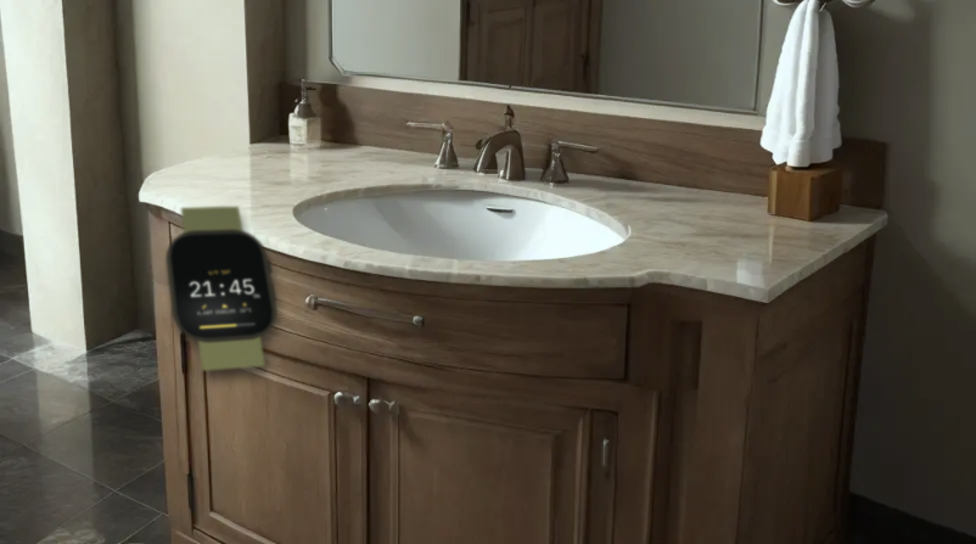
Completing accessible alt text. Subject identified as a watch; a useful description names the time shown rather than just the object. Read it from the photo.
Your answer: 21:45
